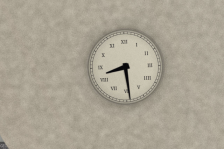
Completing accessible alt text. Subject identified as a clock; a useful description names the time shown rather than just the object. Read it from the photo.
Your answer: 8:29
